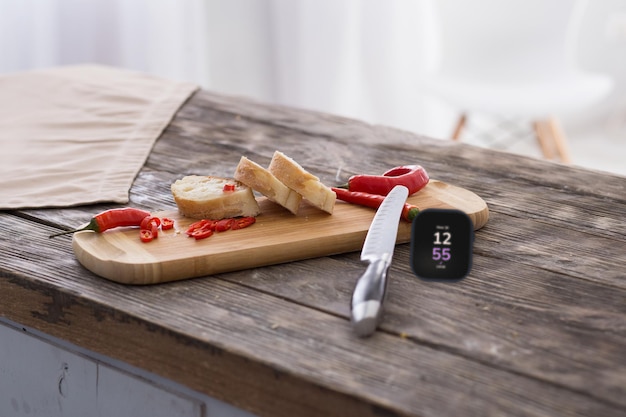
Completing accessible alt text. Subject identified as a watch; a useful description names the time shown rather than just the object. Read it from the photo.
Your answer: 12:55
